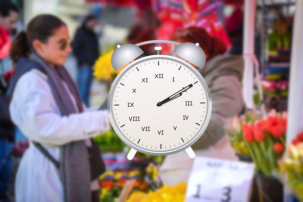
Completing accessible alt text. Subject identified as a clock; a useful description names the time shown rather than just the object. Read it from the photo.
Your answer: 2:10
